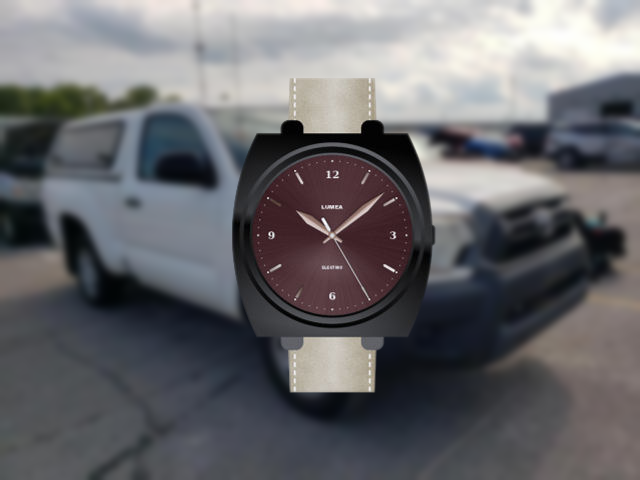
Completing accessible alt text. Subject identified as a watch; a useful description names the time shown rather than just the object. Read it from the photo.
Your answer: 10:08:25
